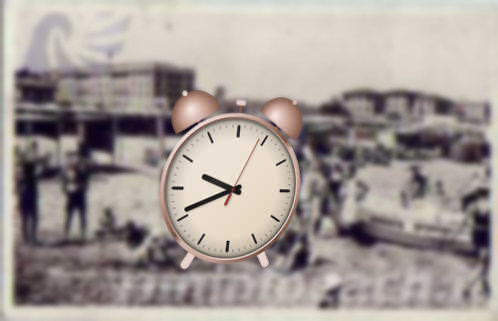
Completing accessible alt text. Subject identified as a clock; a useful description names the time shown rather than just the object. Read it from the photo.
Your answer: 9:41:04
